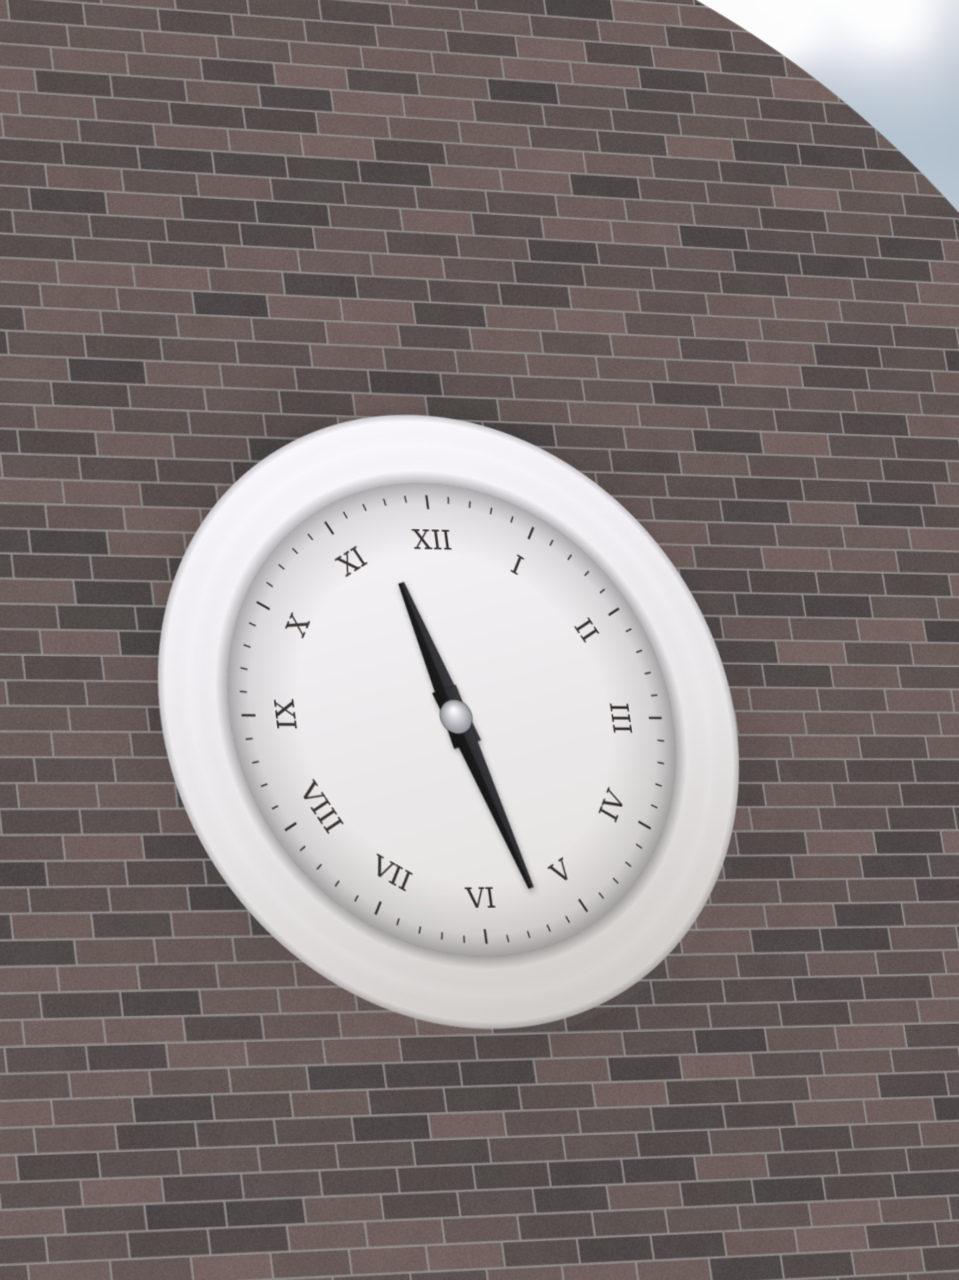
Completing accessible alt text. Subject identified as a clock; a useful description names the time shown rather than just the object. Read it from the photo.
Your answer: 11:27
